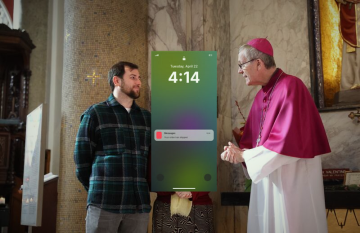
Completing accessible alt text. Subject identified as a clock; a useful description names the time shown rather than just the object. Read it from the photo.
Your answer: 4:14
